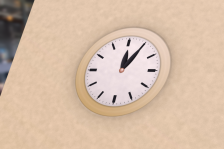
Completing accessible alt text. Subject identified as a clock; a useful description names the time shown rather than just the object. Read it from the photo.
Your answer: 12:05
